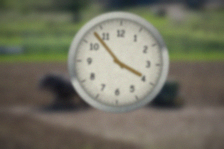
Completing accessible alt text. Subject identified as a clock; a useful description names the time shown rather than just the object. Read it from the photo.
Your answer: 3:53
